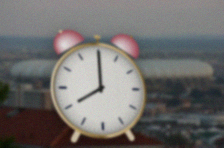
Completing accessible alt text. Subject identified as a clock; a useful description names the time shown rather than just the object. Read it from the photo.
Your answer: 8:00
